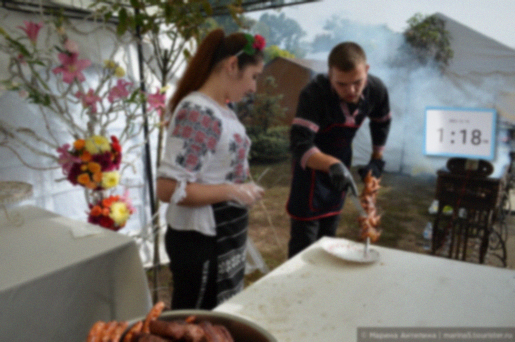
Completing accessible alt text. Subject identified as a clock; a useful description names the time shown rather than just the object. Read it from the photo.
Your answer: 1:18
